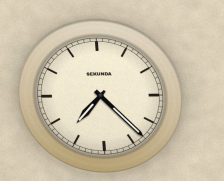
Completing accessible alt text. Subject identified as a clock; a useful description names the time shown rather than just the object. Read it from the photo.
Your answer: 7:23
